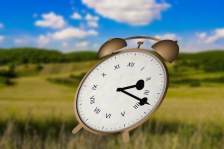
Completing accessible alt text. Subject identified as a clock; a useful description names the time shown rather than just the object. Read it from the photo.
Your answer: 2:18
